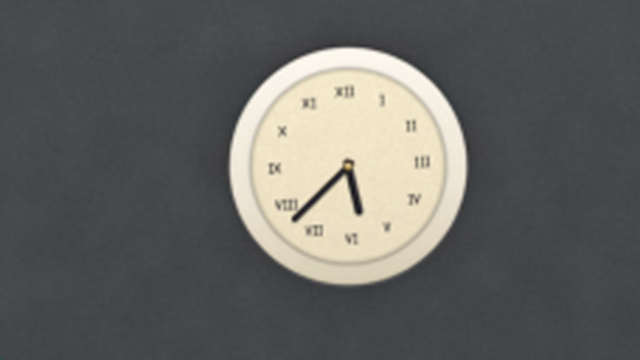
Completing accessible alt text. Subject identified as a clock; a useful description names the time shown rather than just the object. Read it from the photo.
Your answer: 5:38
